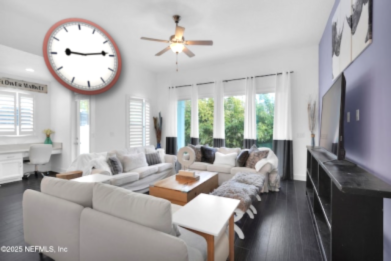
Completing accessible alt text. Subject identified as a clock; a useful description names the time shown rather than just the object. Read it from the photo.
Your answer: 9:14
